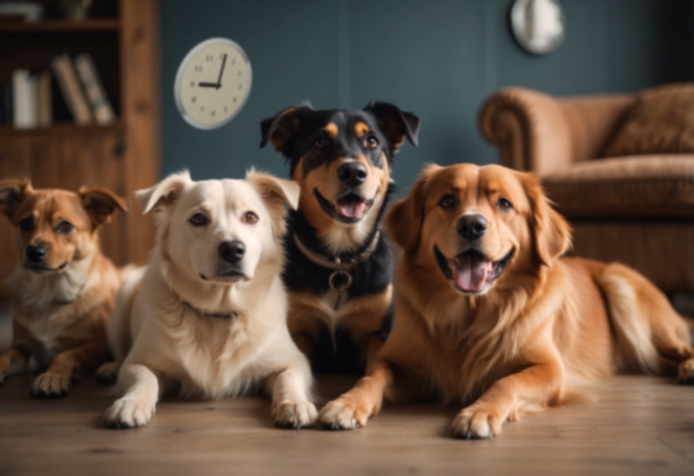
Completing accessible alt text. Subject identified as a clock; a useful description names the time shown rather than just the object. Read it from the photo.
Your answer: 9:01
